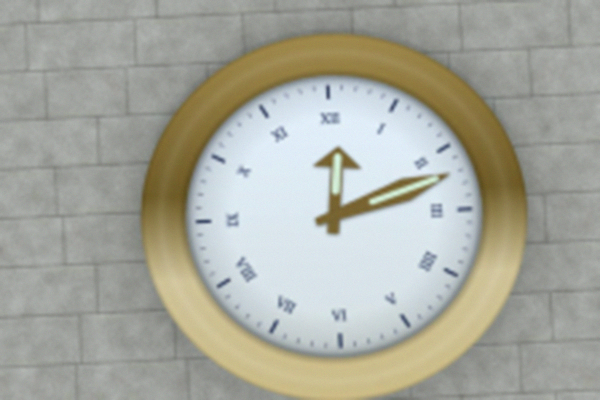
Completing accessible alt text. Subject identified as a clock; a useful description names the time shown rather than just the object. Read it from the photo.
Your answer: 12:12
